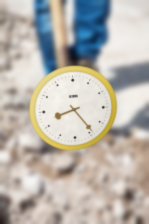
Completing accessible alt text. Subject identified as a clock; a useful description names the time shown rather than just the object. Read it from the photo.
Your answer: 8:24
